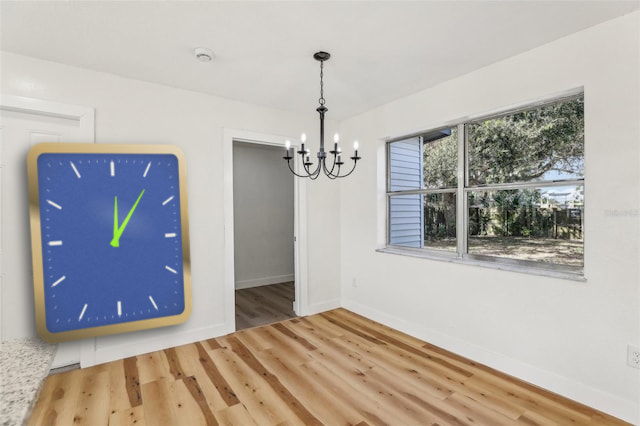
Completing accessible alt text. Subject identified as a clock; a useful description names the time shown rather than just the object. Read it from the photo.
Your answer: 12:06
